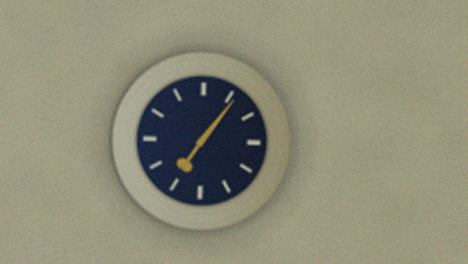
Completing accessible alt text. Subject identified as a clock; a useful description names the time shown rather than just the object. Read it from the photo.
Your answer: 7:06
